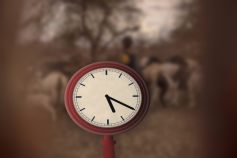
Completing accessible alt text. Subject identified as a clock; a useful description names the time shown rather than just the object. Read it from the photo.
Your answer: 5:20
